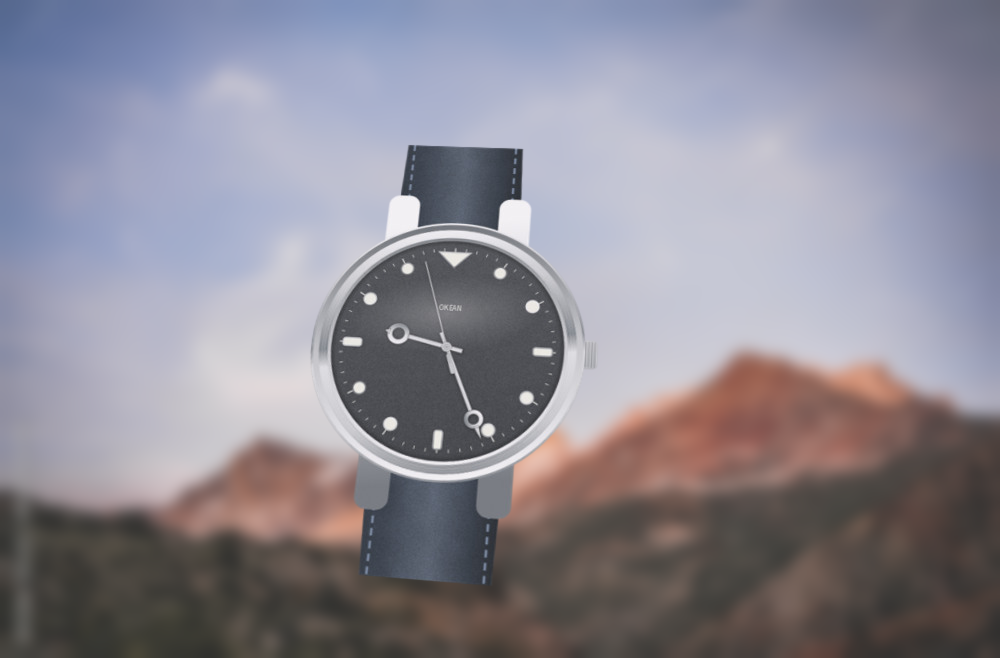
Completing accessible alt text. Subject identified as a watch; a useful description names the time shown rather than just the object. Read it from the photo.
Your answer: 9:25:57
